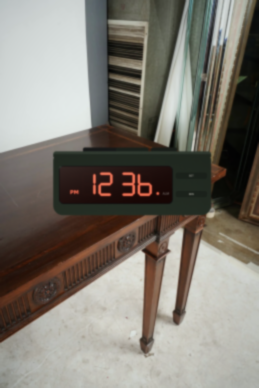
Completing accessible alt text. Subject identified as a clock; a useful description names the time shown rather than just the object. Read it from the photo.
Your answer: 12:36
